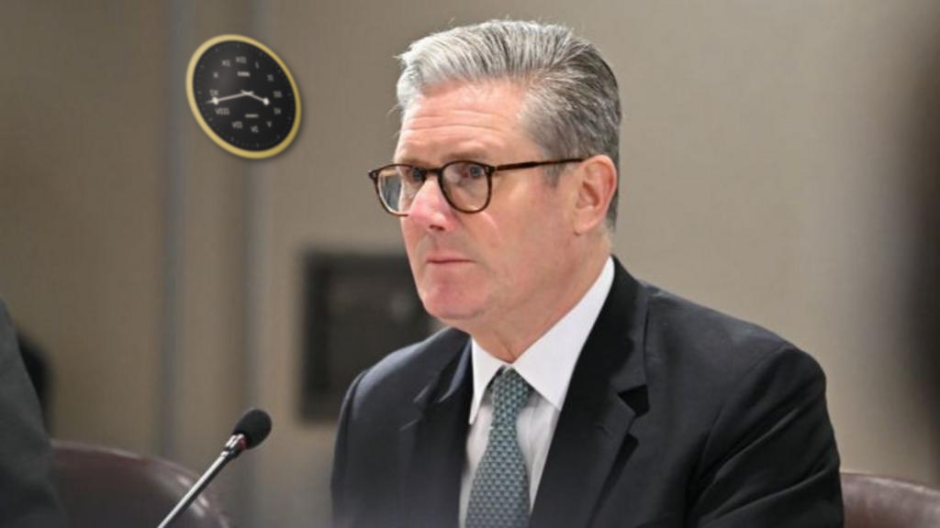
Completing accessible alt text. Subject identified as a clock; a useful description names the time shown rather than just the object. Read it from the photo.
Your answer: 3:43
